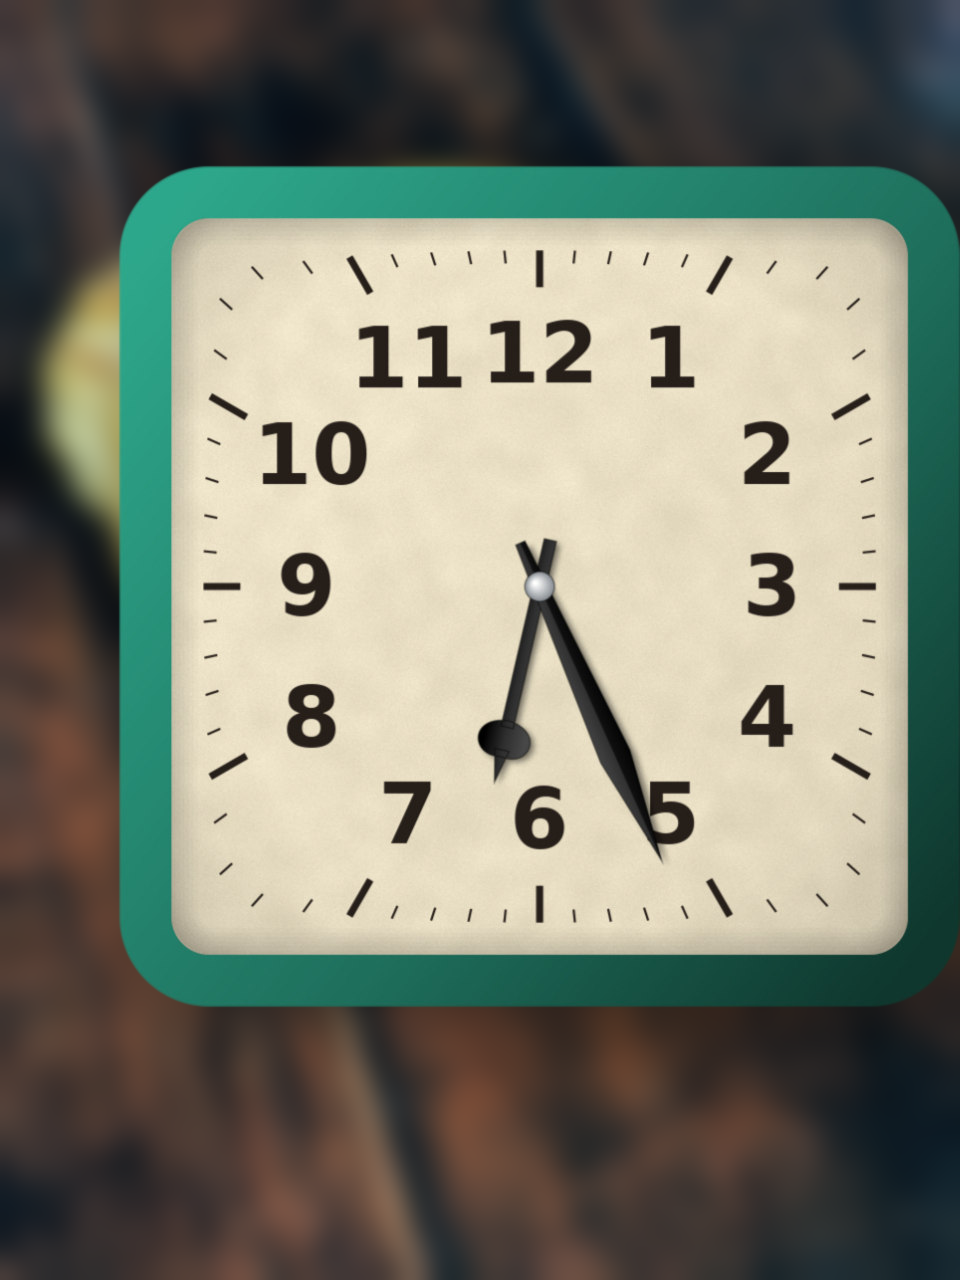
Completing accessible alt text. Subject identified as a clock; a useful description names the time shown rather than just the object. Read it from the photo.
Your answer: 6:26
